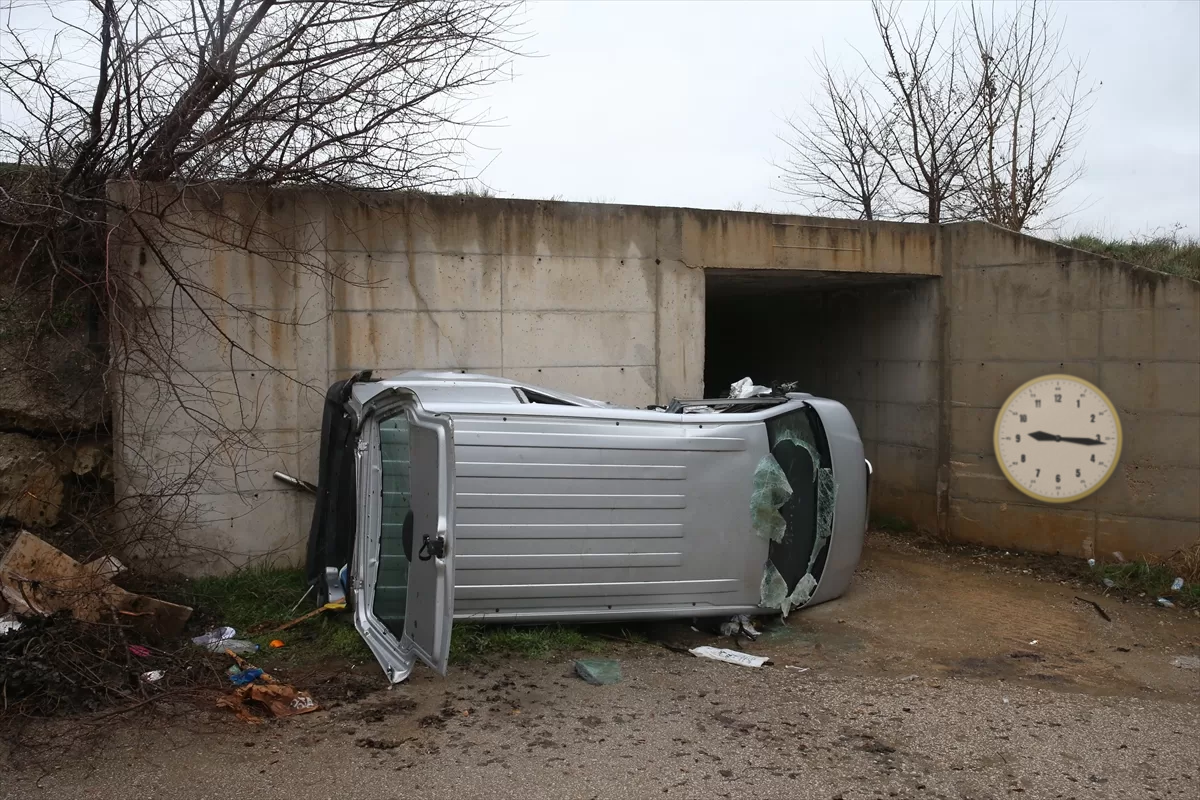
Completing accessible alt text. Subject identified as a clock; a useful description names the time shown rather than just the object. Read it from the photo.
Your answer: 9:16
